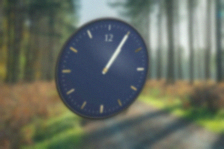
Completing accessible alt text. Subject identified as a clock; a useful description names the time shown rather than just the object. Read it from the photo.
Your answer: 1:05
